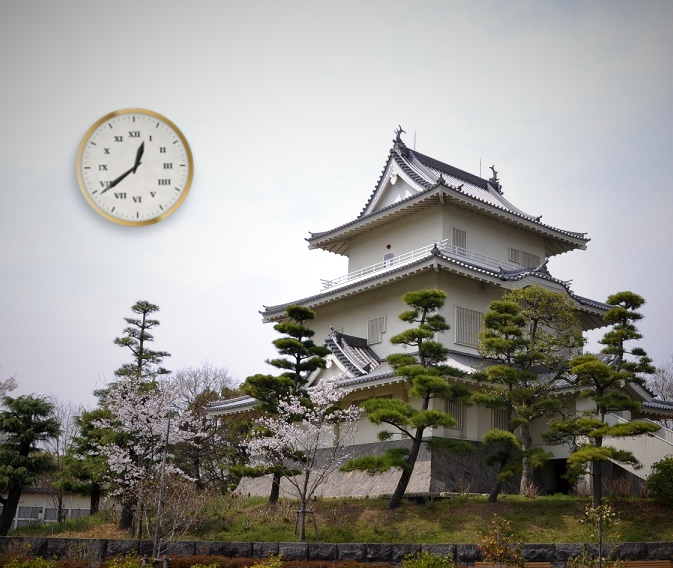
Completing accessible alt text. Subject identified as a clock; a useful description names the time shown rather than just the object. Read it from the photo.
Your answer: 12:39
